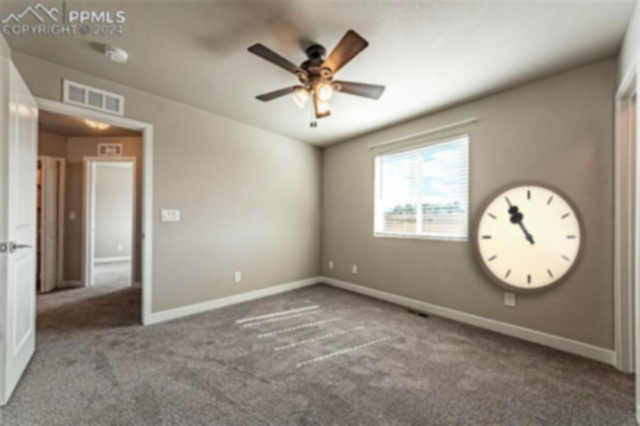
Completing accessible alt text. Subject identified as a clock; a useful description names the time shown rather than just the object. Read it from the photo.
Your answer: 10:55
